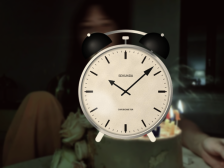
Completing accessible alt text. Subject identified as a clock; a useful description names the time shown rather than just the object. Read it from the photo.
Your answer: 10:08
